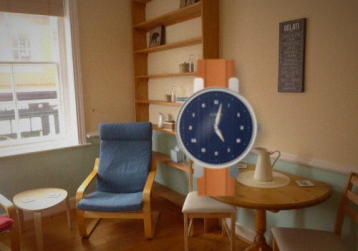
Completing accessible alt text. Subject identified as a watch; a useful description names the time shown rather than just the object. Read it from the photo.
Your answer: 5:02
